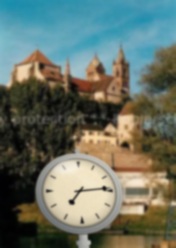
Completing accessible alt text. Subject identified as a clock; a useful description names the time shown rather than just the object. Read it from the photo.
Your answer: 7:14
